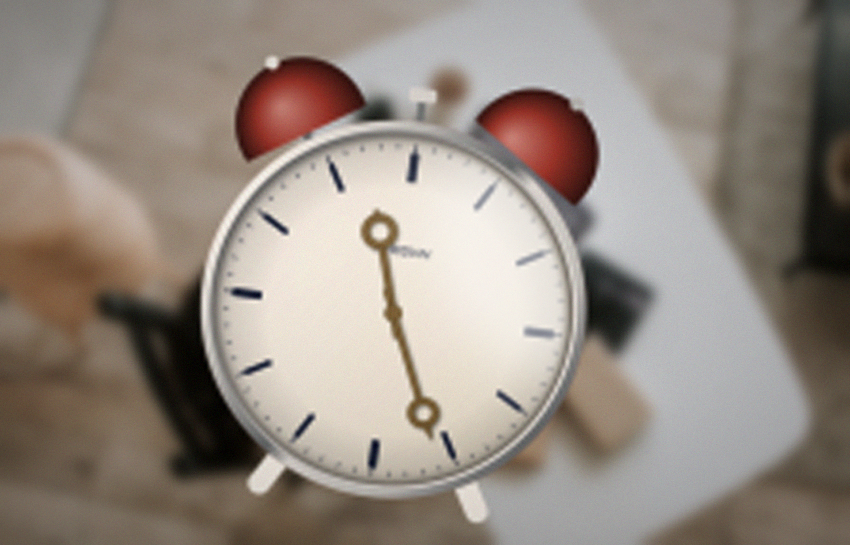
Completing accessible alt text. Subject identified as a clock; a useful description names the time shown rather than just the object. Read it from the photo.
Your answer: 11:26
